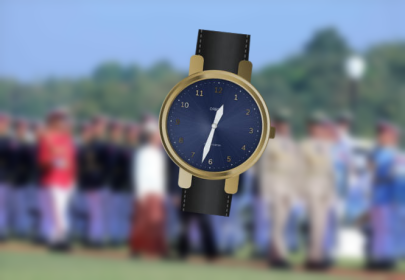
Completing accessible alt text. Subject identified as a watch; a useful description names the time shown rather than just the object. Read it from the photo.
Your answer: 12:32
